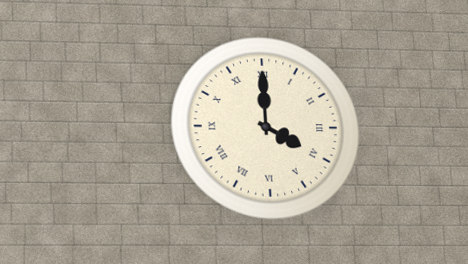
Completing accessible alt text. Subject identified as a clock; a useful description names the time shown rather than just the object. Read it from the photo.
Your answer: 4:00
